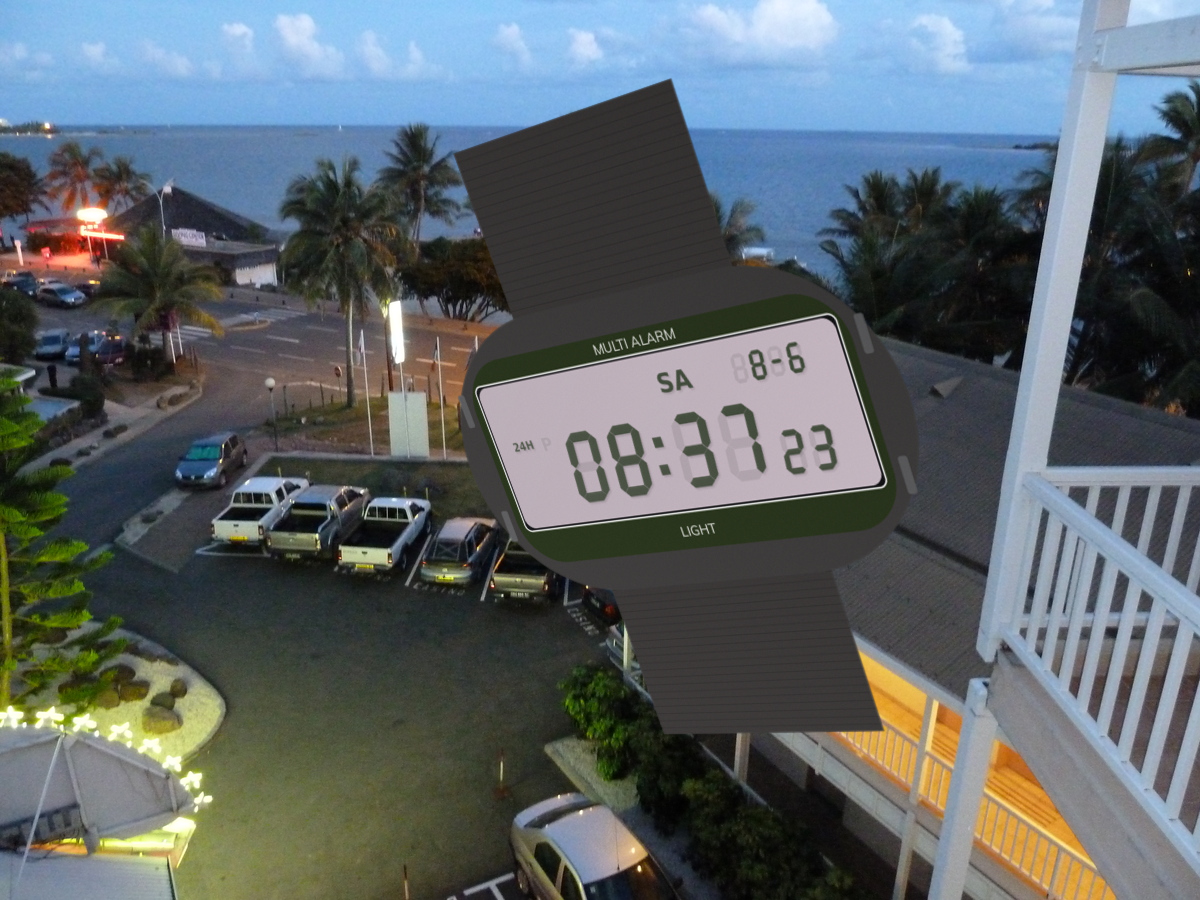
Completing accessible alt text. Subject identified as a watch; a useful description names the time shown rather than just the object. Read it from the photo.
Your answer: 8:37:23
